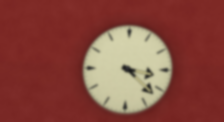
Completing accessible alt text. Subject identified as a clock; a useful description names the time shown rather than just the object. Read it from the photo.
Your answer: 3:22
